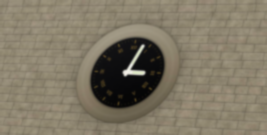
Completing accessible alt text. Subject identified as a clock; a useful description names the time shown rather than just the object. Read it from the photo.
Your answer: 3:03
